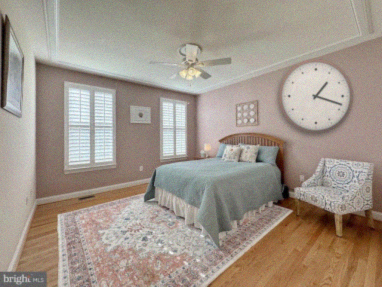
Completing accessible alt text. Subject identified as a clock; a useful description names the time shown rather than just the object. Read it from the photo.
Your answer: 1:18
